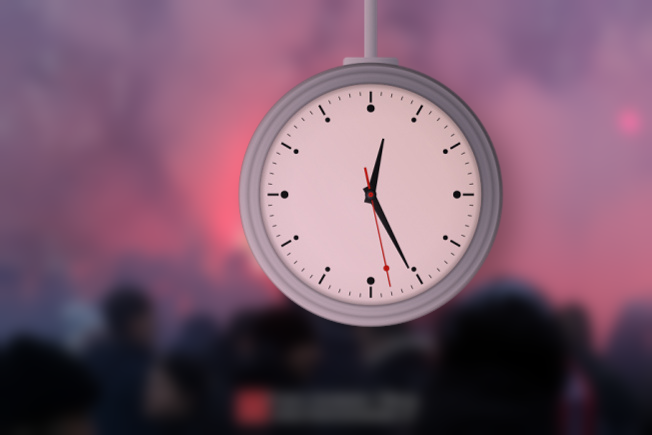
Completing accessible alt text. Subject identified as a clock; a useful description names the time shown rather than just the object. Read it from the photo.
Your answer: 12:25:28
